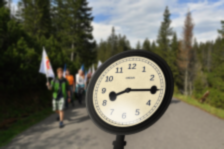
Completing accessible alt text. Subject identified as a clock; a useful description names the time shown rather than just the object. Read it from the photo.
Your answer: 8:15
